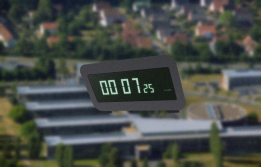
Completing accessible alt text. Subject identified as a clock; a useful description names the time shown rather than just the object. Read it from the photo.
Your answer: 0:07:25
